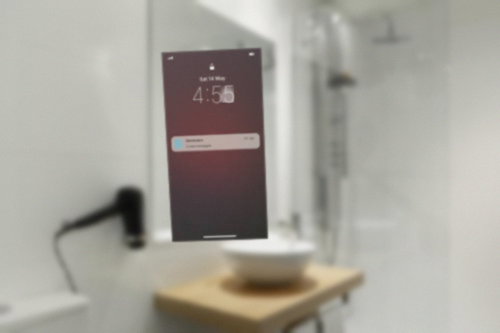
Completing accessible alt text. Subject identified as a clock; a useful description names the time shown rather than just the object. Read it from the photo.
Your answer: 4:55
